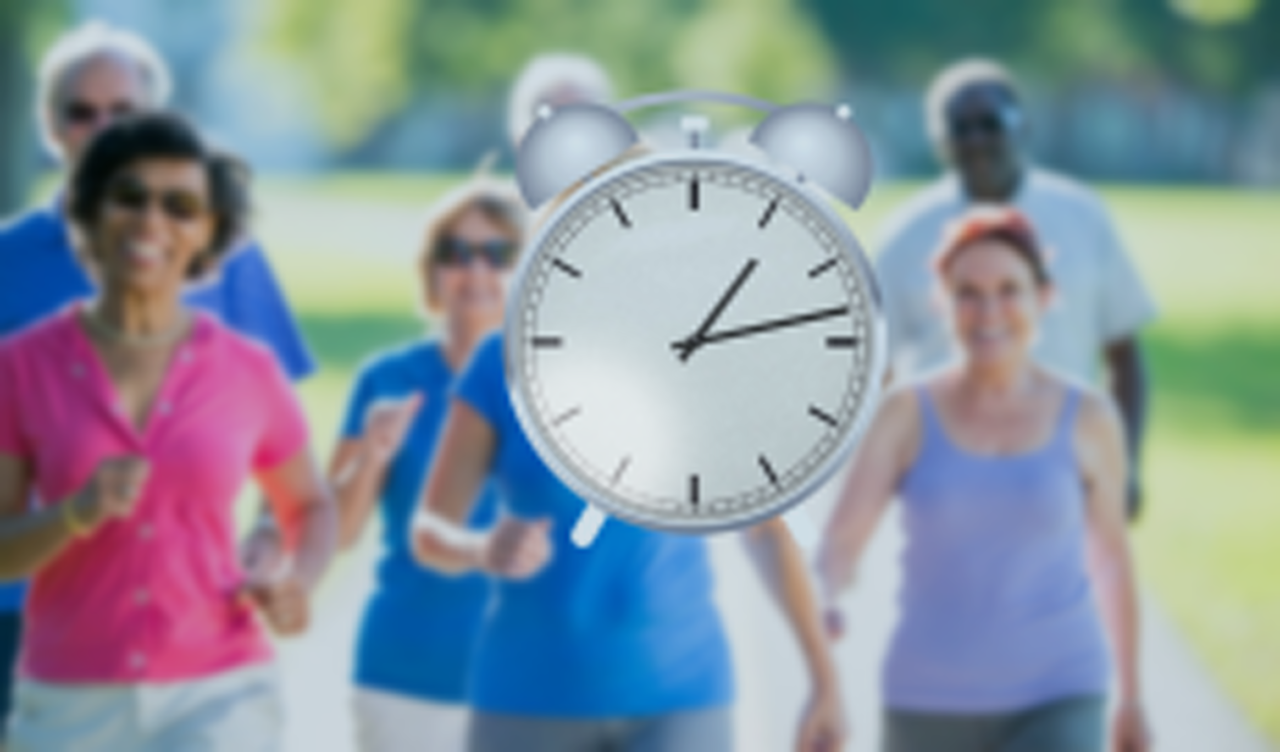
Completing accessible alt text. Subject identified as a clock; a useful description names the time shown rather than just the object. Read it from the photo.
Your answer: 1:13
